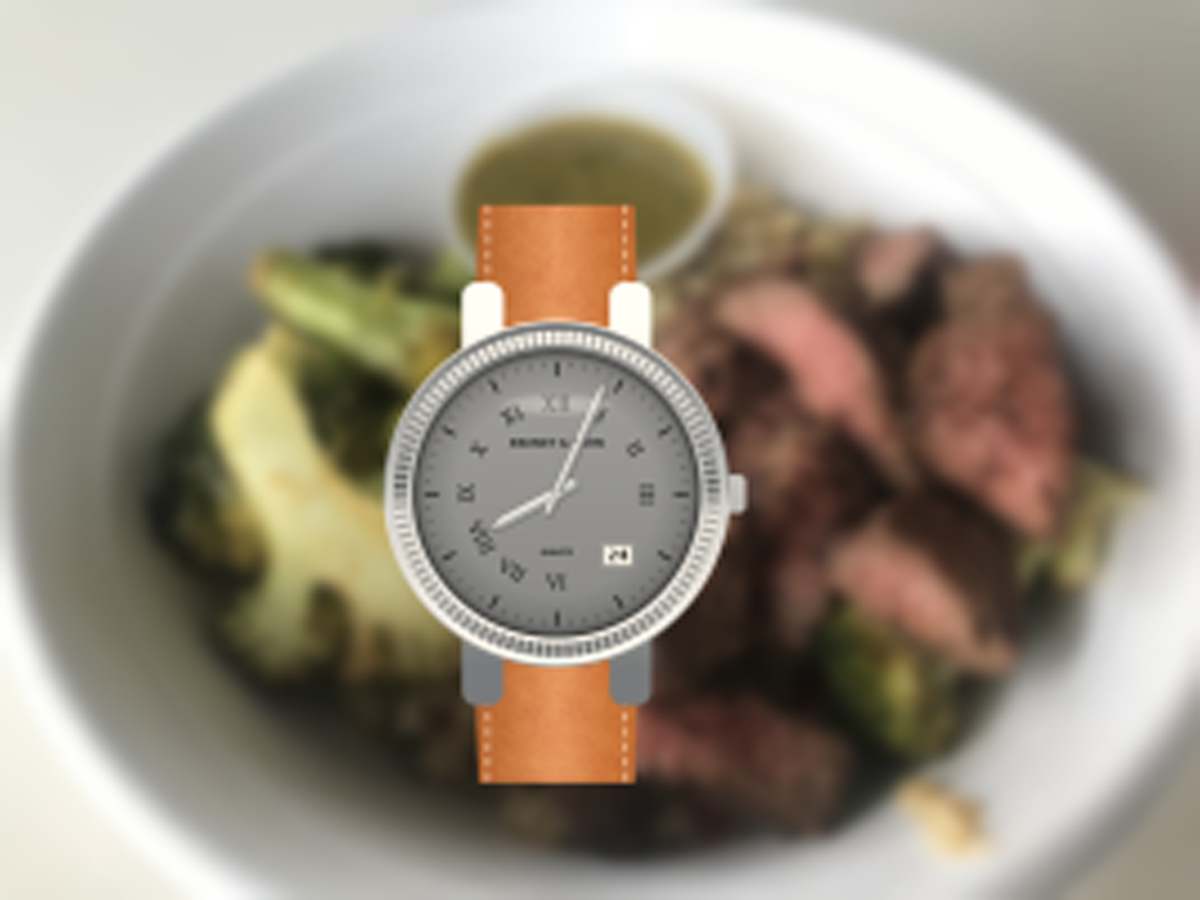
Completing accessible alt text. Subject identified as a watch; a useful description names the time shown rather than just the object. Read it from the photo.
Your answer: 8:04
